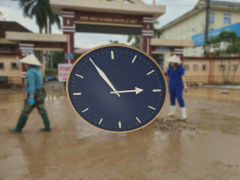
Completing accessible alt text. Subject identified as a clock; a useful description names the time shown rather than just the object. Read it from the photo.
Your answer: 2:55
